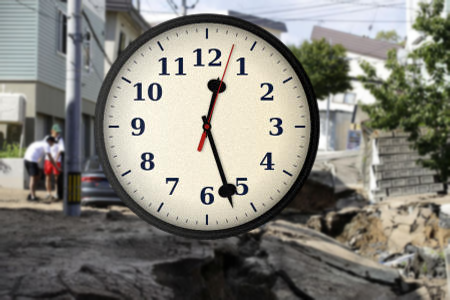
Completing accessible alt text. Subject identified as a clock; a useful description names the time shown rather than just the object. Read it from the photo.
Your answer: 12:27:03
